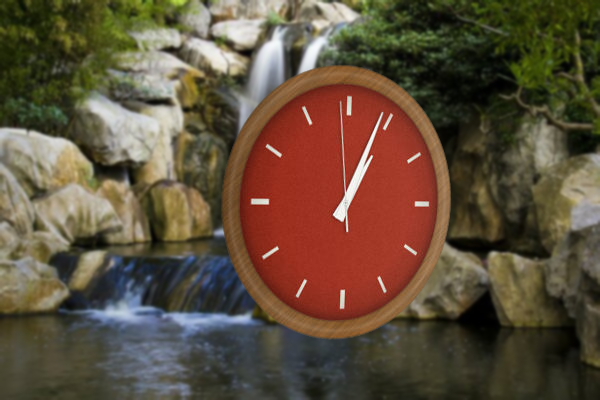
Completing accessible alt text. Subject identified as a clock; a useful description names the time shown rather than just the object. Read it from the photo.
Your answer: 1:03:59
